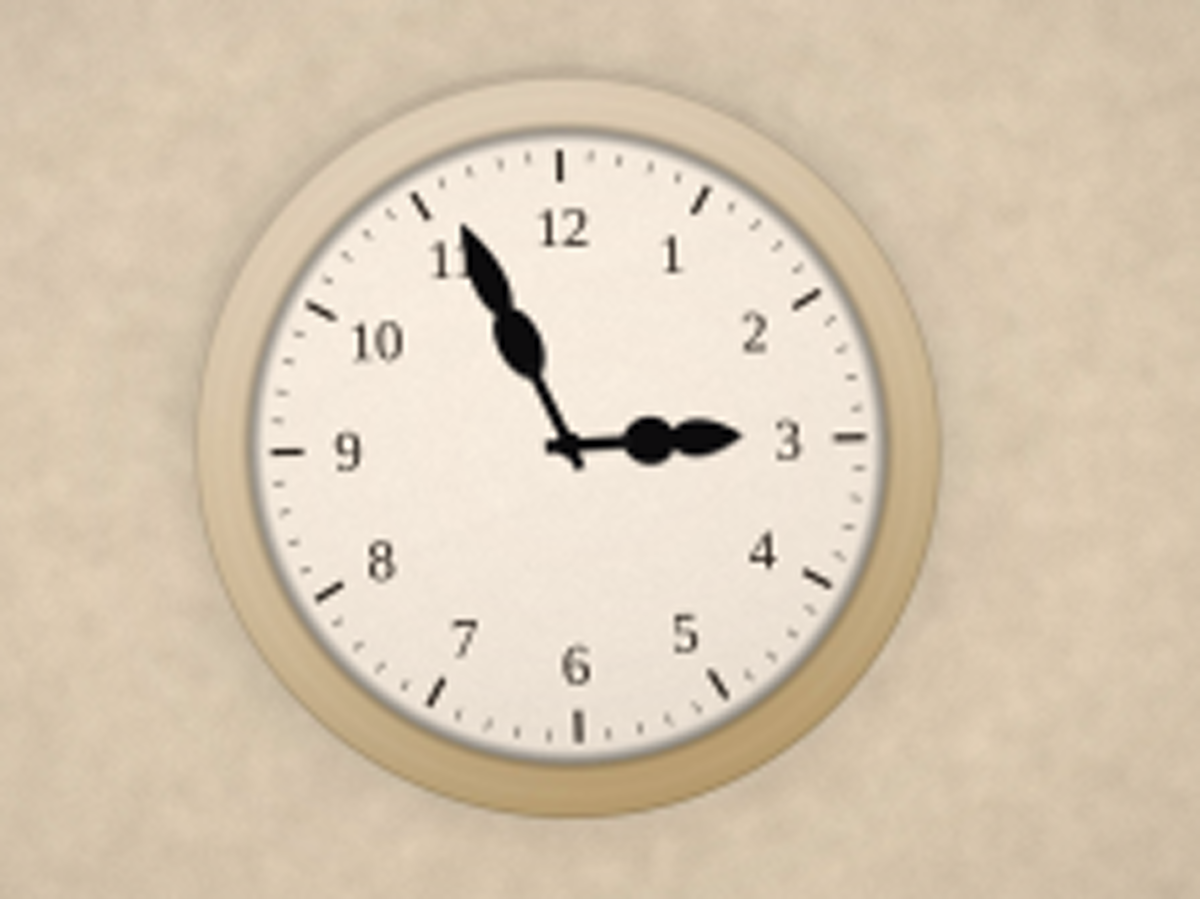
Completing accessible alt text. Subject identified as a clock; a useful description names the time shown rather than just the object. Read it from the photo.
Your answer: 2:56
